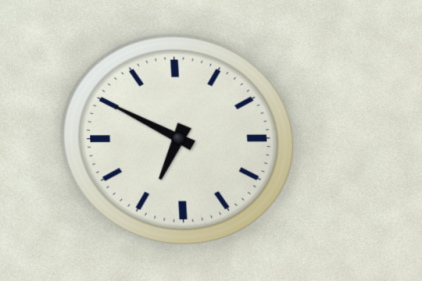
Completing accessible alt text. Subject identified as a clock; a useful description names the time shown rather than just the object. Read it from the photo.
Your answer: 6:50
